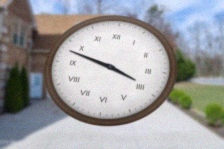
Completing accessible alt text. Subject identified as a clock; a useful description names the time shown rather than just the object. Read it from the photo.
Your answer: 3:48
